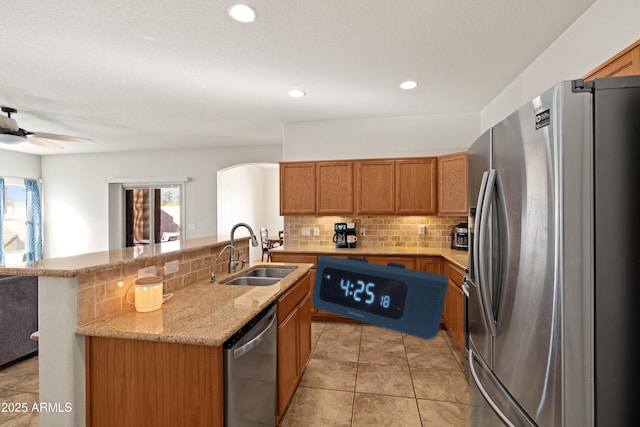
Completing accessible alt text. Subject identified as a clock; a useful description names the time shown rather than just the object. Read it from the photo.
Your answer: 4:25:18
